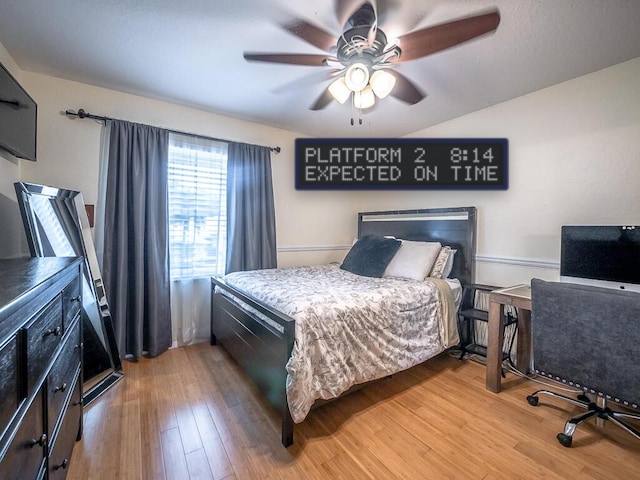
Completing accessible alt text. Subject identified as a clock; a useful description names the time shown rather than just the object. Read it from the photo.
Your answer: 8:14
